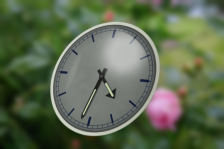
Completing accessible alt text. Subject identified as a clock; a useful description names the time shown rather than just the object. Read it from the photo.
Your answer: 4:32
